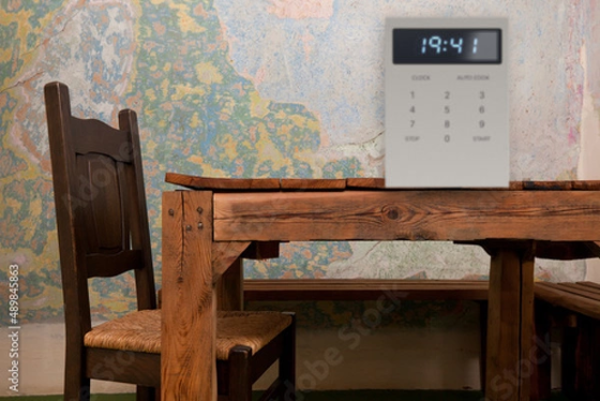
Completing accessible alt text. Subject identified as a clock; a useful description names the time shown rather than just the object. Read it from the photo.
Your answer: 19:41
